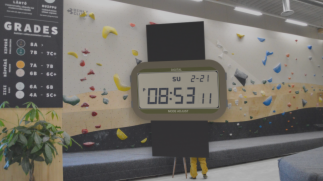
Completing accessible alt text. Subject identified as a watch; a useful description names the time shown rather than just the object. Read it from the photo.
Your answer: 8:53:11
